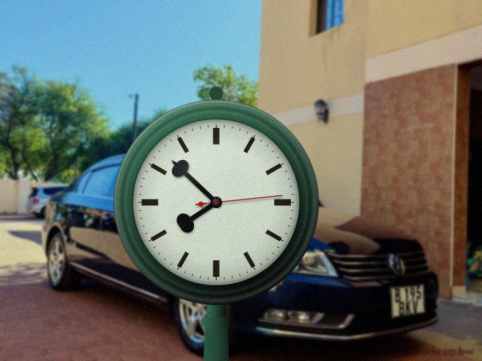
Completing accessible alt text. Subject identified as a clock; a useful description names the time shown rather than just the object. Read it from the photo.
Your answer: 7:52:14
